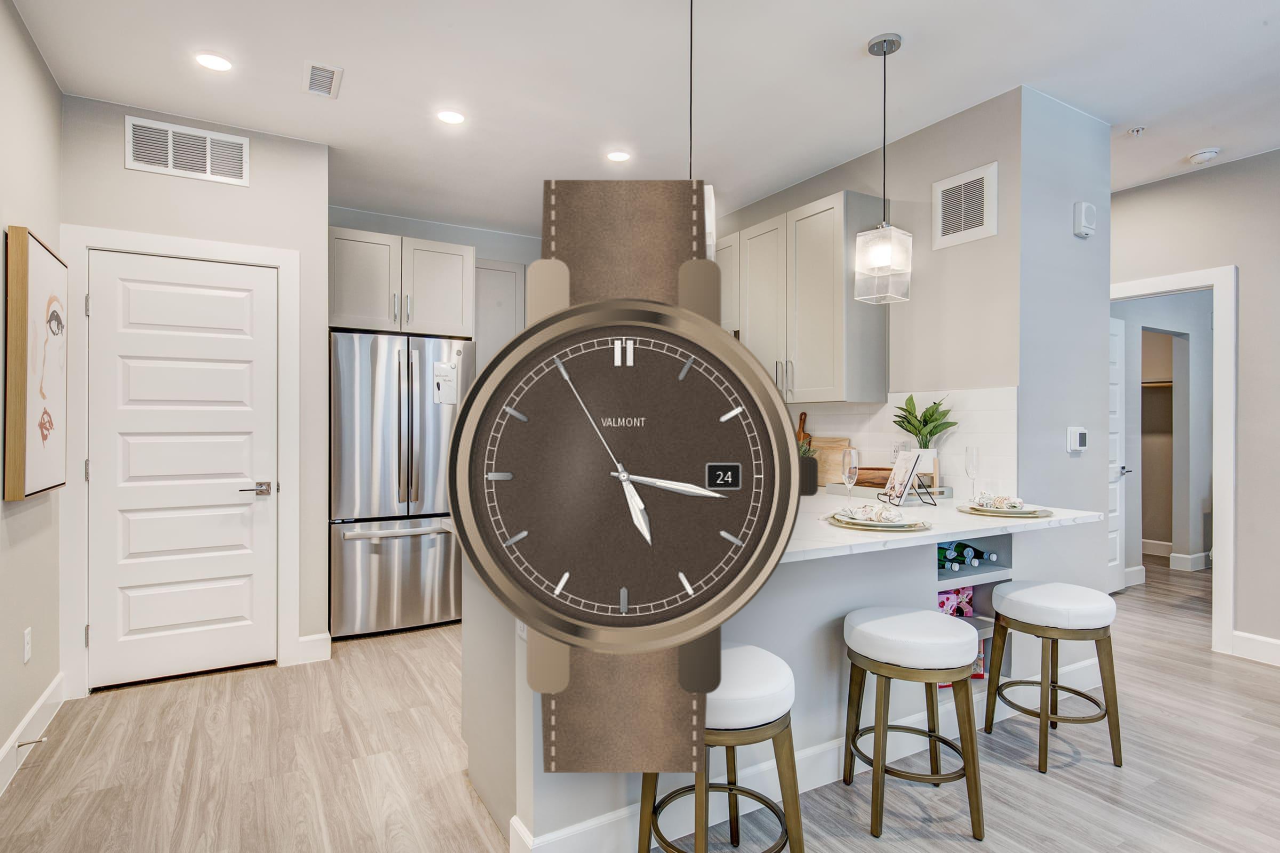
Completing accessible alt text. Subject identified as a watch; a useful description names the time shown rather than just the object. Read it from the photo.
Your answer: 5:16:55
